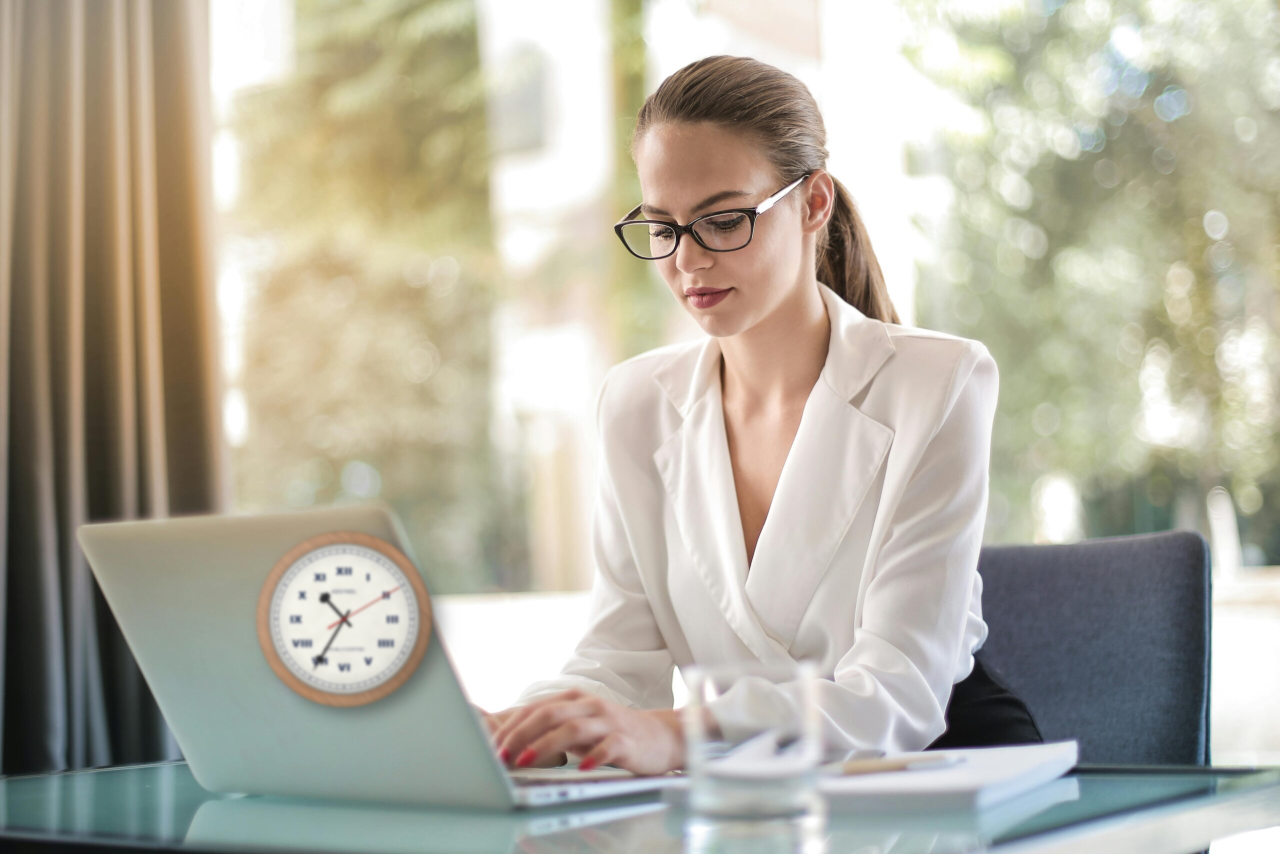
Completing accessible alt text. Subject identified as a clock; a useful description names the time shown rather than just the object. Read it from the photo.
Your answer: 10:35:10
